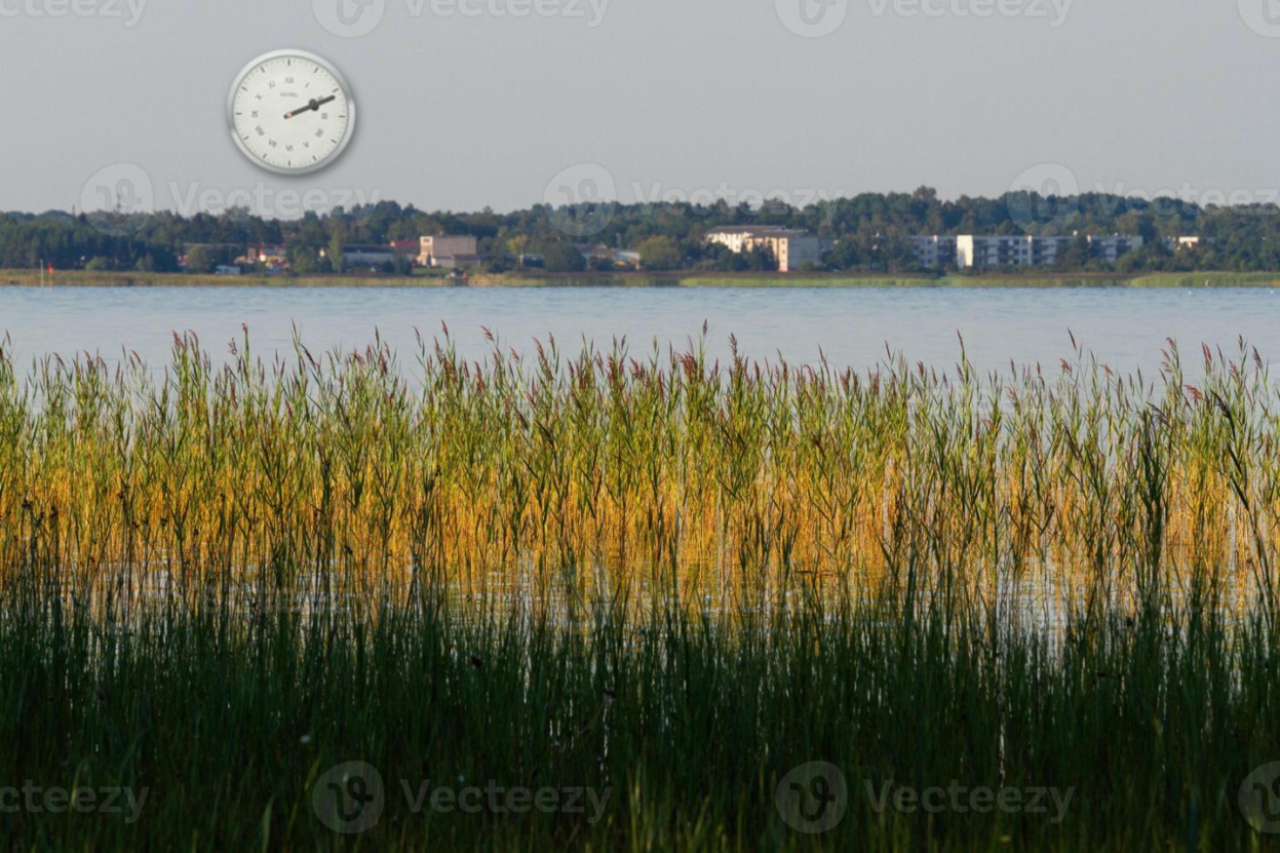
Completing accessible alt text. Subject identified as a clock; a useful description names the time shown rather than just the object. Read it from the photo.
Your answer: 2:11
